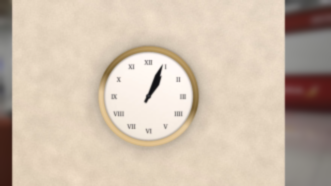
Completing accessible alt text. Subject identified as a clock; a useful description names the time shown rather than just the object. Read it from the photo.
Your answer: 1:04
